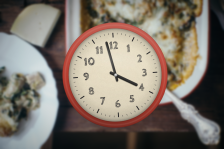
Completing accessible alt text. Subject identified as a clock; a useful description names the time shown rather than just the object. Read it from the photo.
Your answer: 3:58
